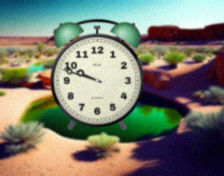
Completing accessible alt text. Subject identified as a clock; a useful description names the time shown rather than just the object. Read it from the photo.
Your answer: 9:48
